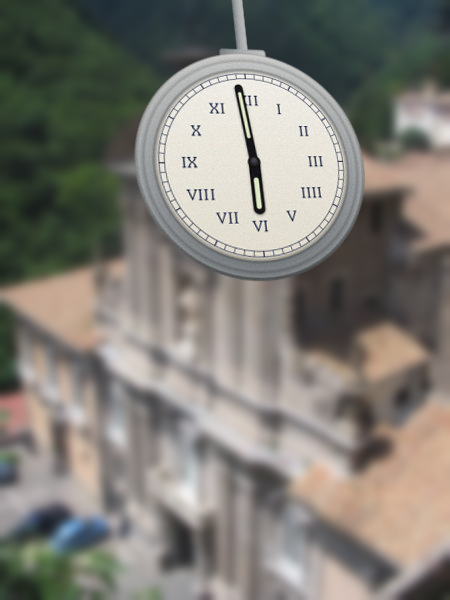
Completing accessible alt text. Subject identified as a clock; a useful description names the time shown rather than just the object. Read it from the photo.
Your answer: 5:59
